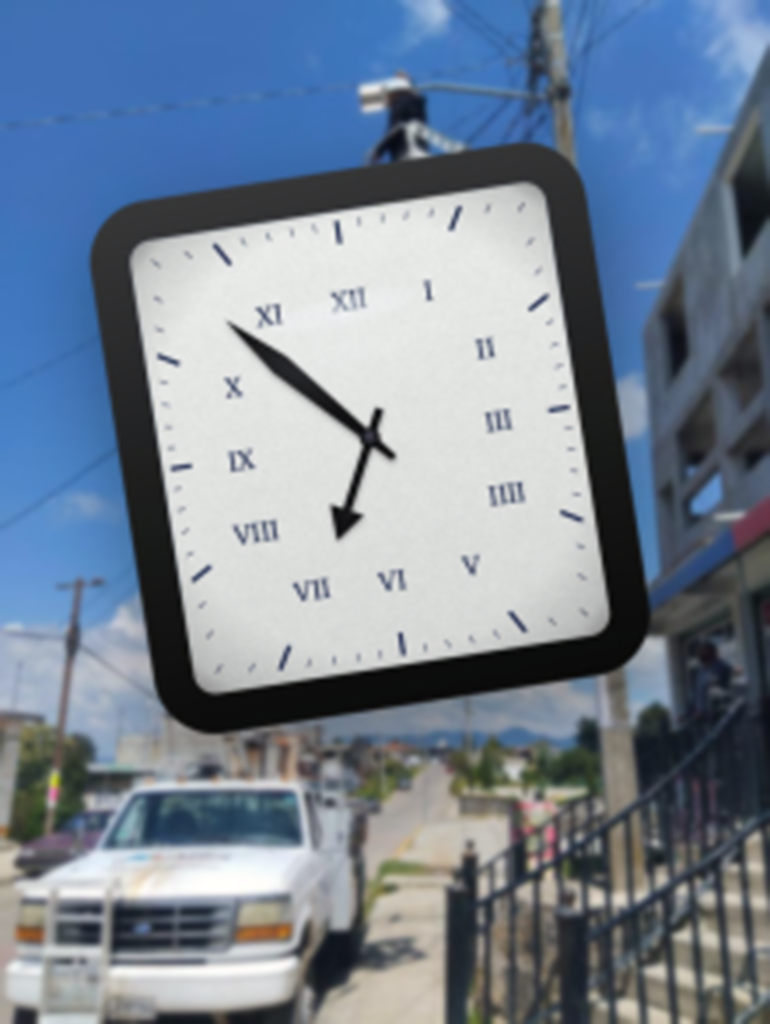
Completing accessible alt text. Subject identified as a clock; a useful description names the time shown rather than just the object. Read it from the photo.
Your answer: 6:53
